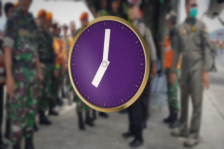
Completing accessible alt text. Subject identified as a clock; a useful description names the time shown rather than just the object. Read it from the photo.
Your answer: 7:01
